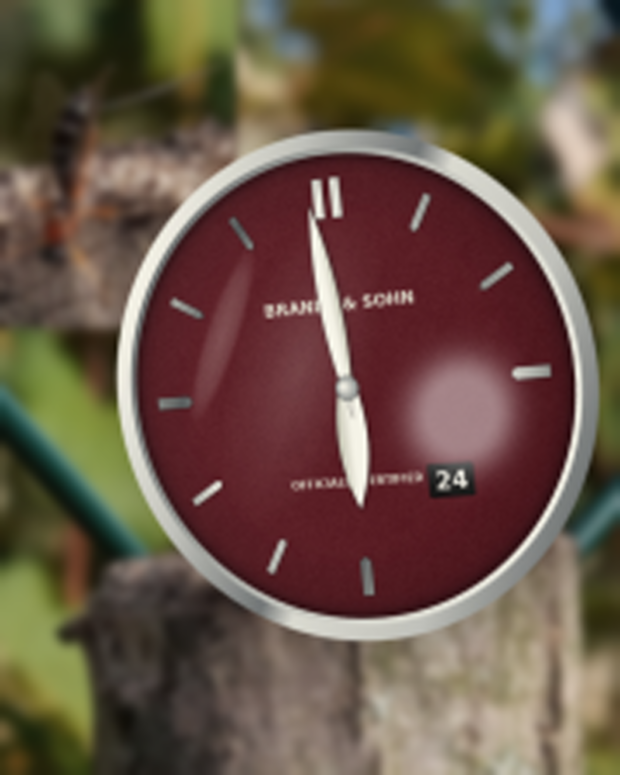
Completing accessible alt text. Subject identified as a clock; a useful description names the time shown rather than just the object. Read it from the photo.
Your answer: 5:59
